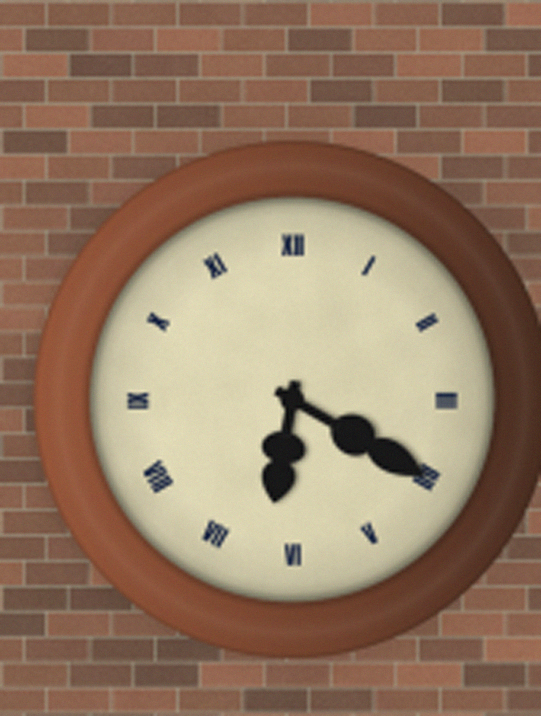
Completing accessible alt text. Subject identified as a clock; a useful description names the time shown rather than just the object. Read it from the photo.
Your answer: 6:20
